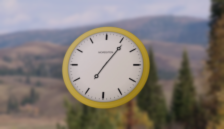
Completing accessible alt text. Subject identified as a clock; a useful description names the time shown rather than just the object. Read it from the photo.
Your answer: 7:06
